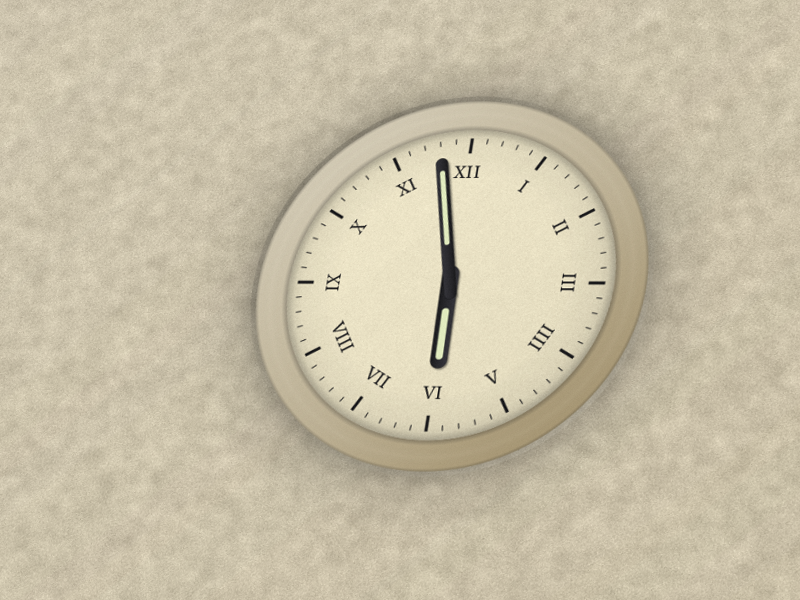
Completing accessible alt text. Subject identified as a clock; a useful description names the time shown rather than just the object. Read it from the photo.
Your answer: 5:58
